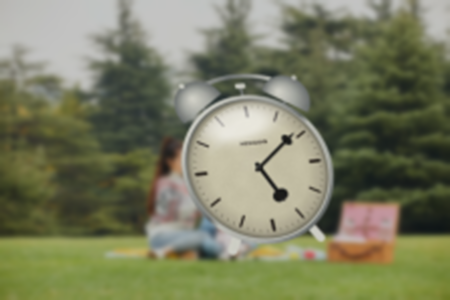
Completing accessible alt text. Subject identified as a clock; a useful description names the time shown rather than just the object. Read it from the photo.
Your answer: 5:09
